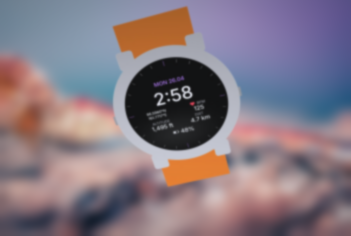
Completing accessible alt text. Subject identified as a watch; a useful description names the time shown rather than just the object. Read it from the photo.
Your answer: 2:58
